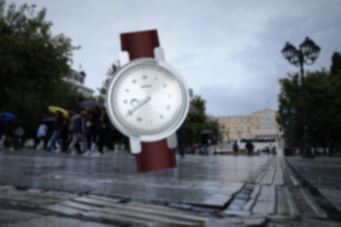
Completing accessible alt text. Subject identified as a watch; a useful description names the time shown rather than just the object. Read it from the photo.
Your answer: 8:40
